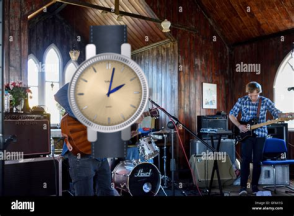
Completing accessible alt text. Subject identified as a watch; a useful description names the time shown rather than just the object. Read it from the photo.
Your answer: 2:02
